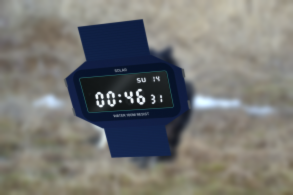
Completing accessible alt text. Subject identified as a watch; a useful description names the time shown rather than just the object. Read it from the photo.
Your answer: 0:46:31
